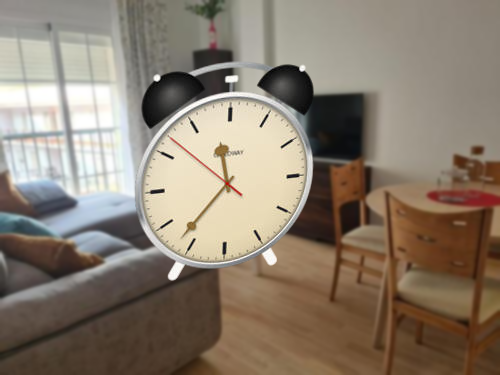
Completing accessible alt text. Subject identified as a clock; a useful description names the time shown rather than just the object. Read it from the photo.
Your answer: 11:36:52
